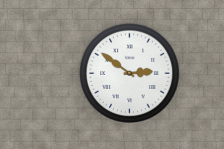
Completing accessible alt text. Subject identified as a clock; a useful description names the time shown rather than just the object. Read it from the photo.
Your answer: 2:51
